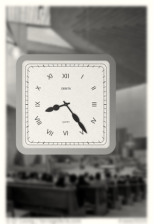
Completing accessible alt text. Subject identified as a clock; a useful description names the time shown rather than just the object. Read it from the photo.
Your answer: 8:24
